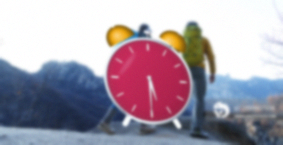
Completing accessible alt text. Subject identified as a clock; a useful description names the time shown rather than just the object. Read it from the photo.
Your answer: 5:30
